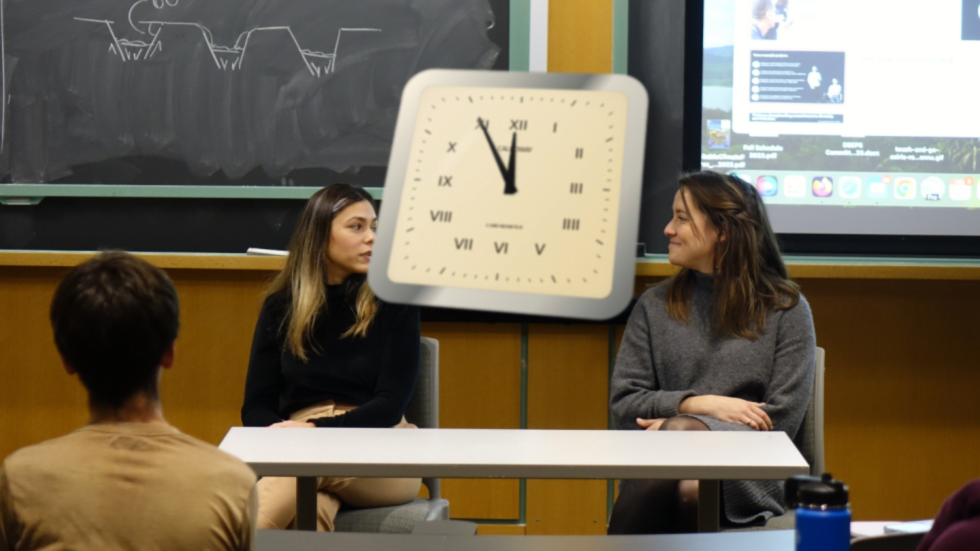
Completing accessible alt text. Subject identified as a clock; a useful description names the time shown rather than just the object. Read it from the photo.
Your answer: 11:55
